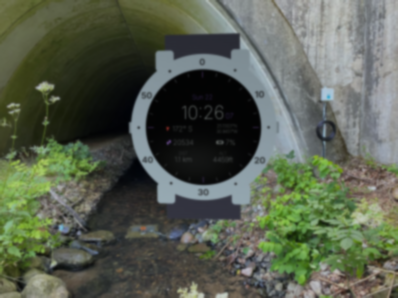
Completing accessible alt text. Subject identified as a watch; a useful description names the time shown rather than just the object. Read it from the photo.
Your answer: 10:26
